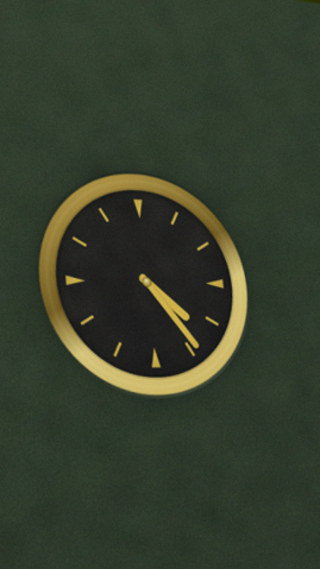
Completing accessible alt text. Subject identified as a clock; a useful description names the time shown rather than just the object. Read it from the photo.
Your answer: 4:24
